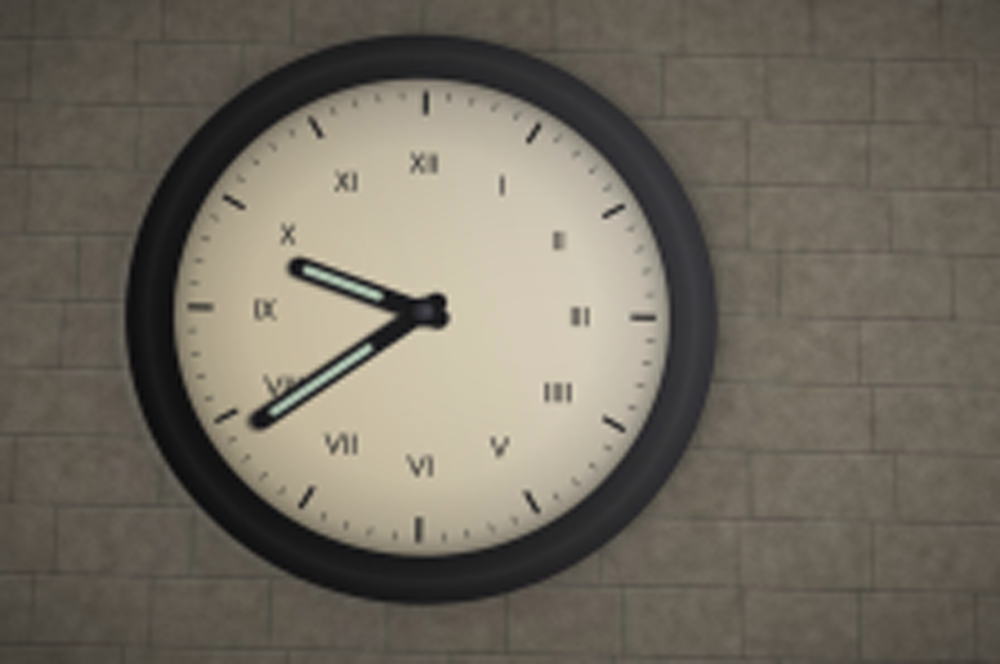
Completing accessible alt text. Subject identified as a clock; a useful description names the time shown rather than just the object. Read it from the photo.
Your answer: 9:39
